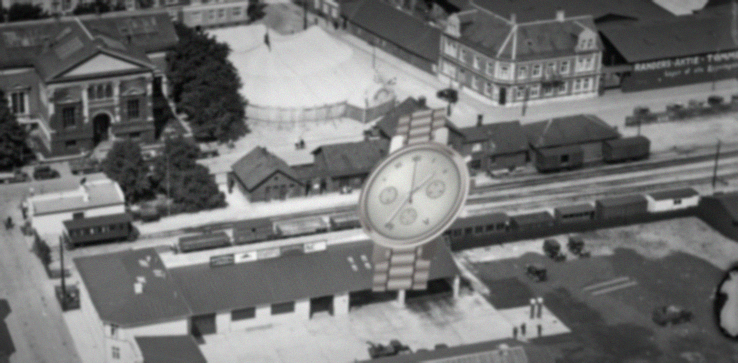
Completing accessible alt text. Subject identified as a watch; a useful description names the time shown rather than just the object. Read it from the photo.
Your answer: 1:36
